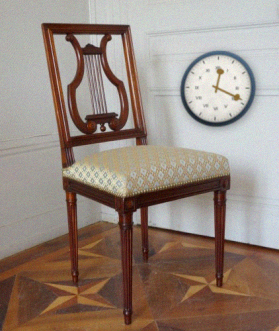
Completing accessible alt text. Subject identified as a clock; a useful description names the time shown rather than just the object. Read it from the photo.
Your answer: 12:19
